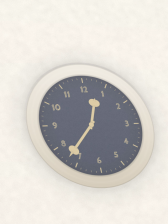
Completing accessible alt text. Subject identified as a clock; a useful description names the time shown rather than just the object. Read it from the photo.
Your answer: 12:37
